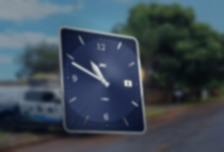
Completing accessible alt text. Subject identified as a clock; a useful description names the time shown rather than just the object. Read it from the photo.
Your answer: 10:49
